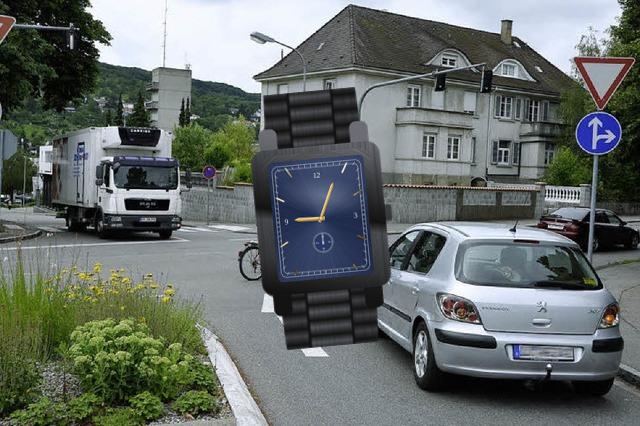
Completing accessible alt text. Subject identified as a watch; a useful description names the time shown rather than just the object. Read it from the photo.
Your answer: 9:04
